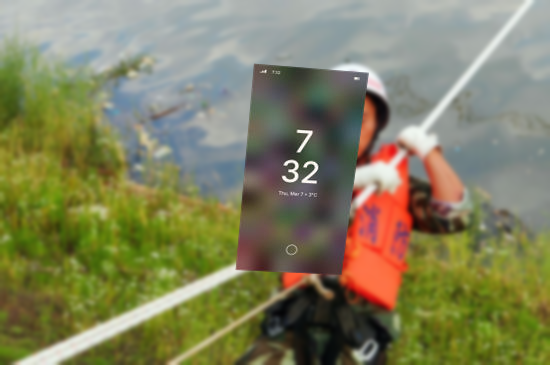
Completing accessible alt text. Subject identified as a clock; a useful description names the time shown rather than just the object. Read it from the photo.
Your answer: 7:32
